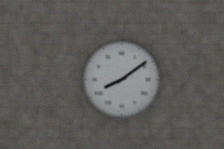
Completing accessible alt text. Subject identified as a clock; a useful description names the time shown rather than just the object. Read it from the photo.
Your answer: 8:09
